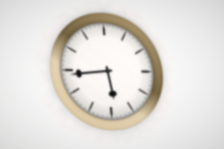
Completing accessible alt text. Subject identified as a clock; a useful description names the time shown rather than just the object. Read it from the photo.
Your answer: 5:44
